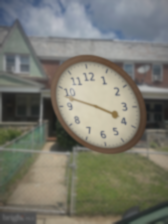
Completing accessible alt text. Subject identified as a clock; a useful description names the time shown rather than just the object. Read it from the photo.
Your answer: 3:48
